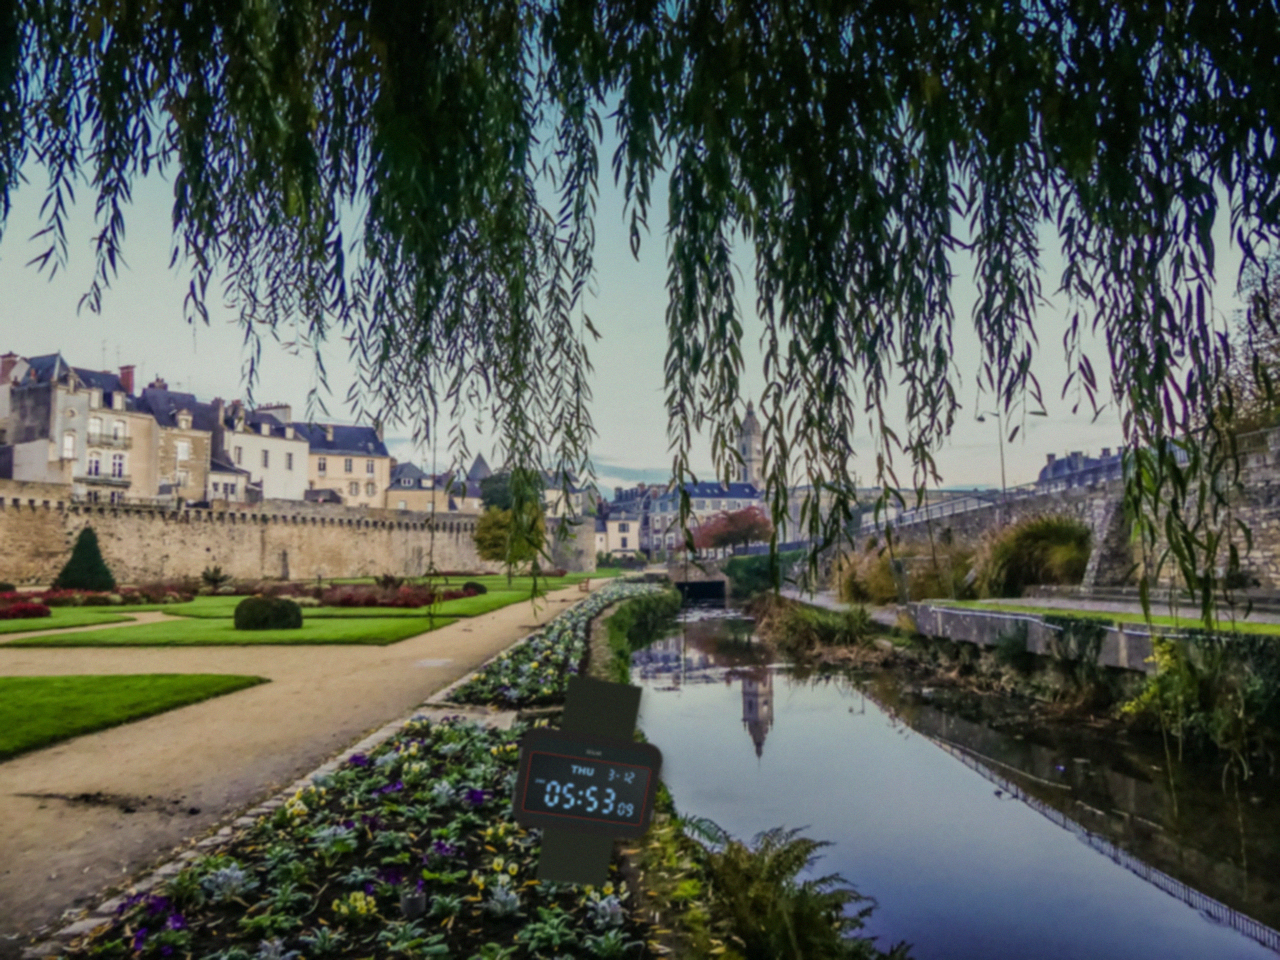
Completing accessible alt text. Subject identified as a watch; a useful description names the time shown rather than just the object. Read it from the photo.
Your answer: 5:53
